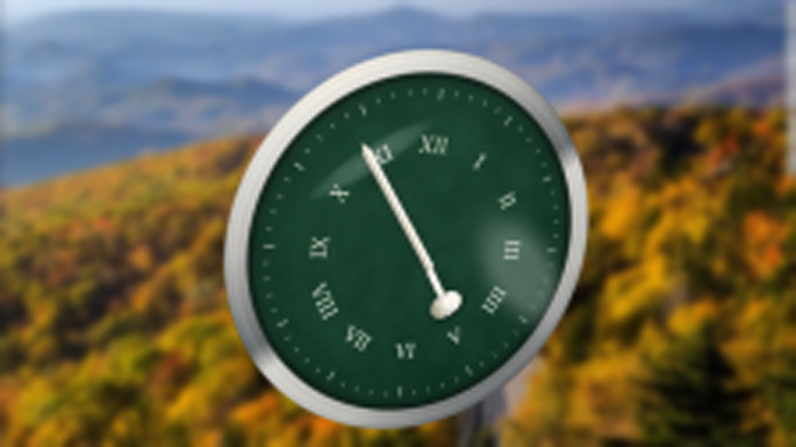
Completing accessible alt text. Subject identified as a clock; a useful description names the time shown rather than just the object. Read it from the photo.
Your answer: 4:54
